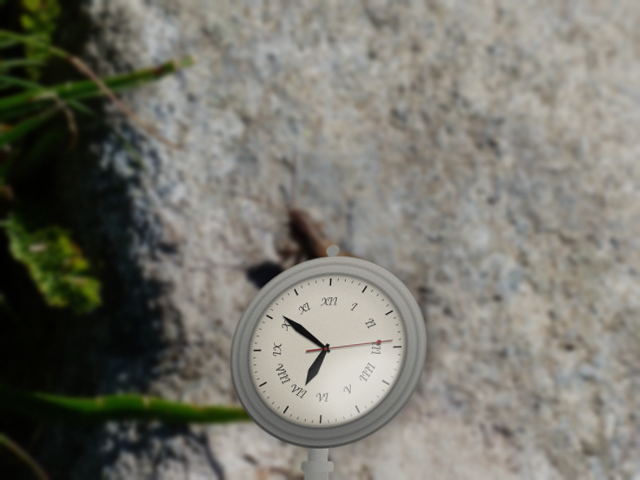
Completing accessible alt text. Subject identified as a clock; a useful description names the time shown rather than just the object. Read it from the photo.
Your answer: 6:51:14
